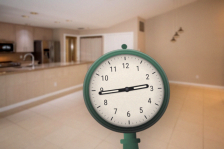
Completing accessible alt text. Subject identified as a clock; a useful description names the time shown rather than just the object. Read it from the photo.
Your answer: 2:44
